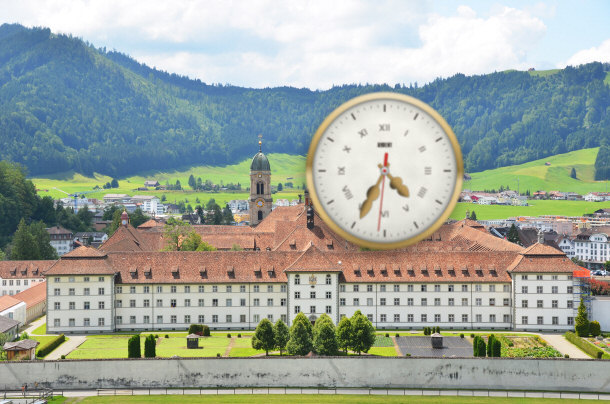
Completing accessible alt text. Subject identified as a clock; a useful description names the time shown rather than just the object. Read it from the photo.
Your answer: 4:34:31
